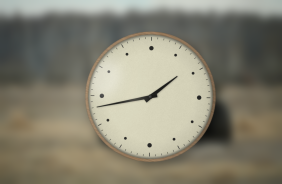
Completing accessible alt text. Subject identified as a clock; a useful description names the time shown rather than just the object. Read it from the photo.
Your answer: 1:43
